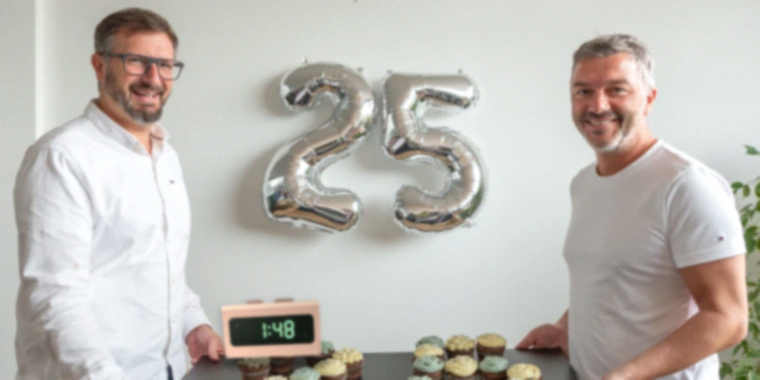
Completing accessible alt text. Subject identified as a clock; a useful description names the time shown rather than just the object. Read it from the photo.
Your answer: 1:48
